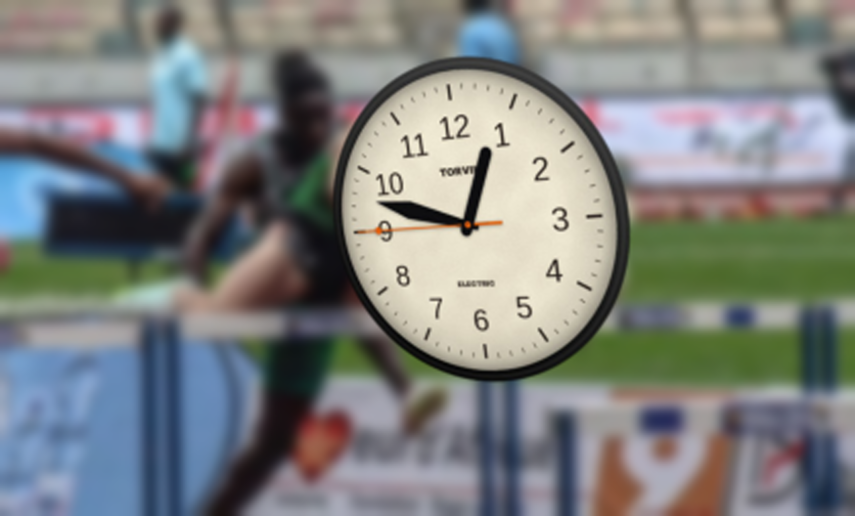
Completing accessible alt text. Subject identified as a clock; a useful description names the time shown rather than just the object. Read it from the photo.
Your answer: 12:47:45
